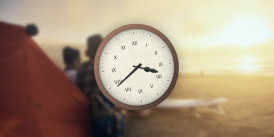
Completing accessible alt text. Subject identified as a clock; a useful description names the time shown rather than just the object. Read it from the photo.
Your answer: 3:39
